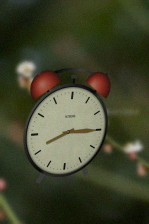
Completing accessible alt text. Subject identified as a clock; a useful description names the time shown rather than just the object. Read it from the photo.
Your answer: 8:15
